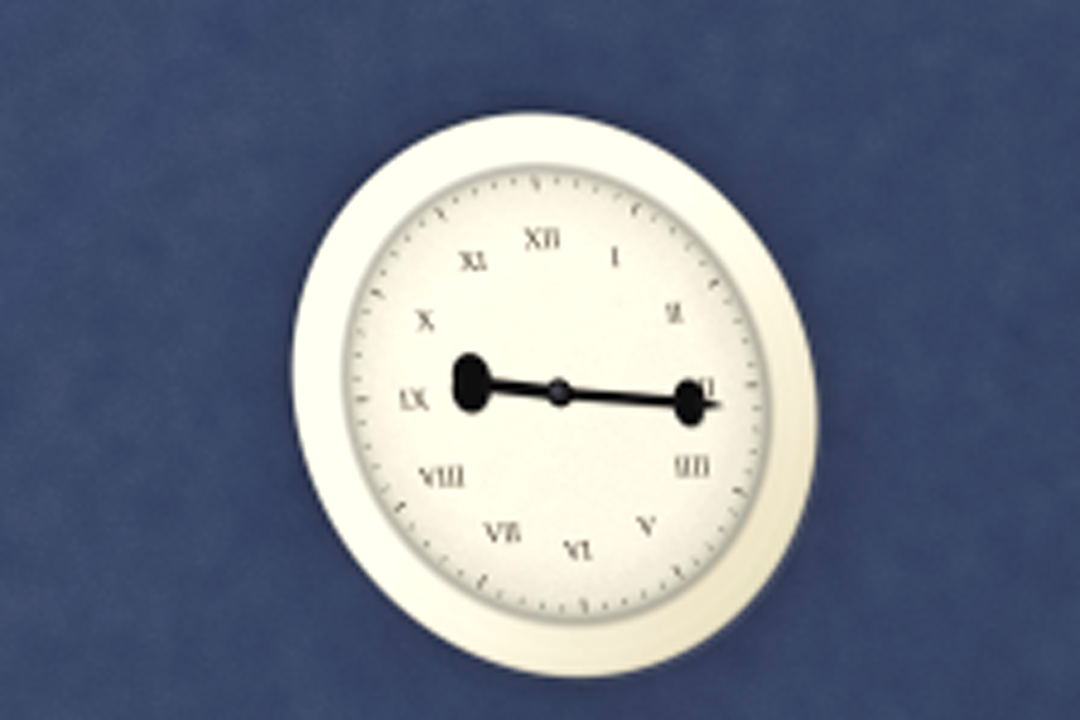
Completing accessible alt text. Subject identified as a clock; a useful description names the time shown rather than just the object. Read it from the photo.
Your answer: 9:16
